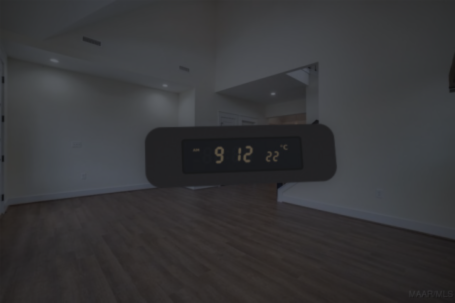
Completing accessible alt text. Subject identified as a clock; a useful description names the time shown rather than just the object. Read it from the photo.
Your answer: 9:12
